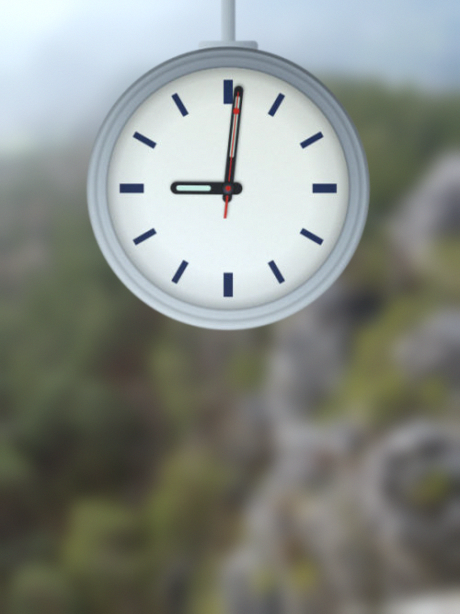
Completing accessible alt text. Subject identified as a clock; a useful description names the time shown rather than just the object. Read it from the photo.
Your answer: 9:01:01
